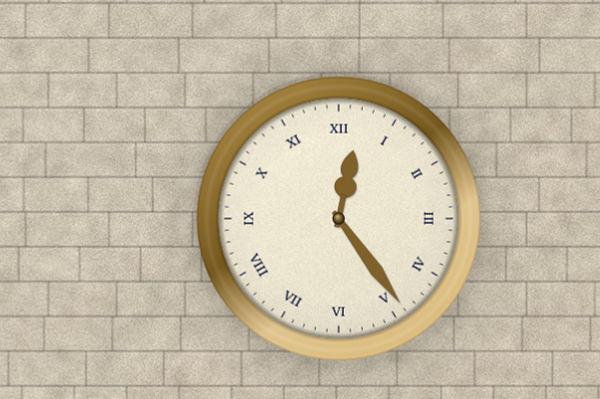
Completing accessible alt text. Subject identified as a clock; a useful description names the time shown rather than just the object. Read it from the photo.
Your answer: 12:24
